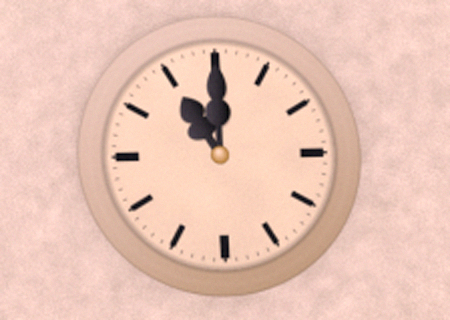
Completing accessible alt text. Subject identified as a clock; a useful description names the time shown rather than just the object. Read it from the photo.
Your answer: 11:00
